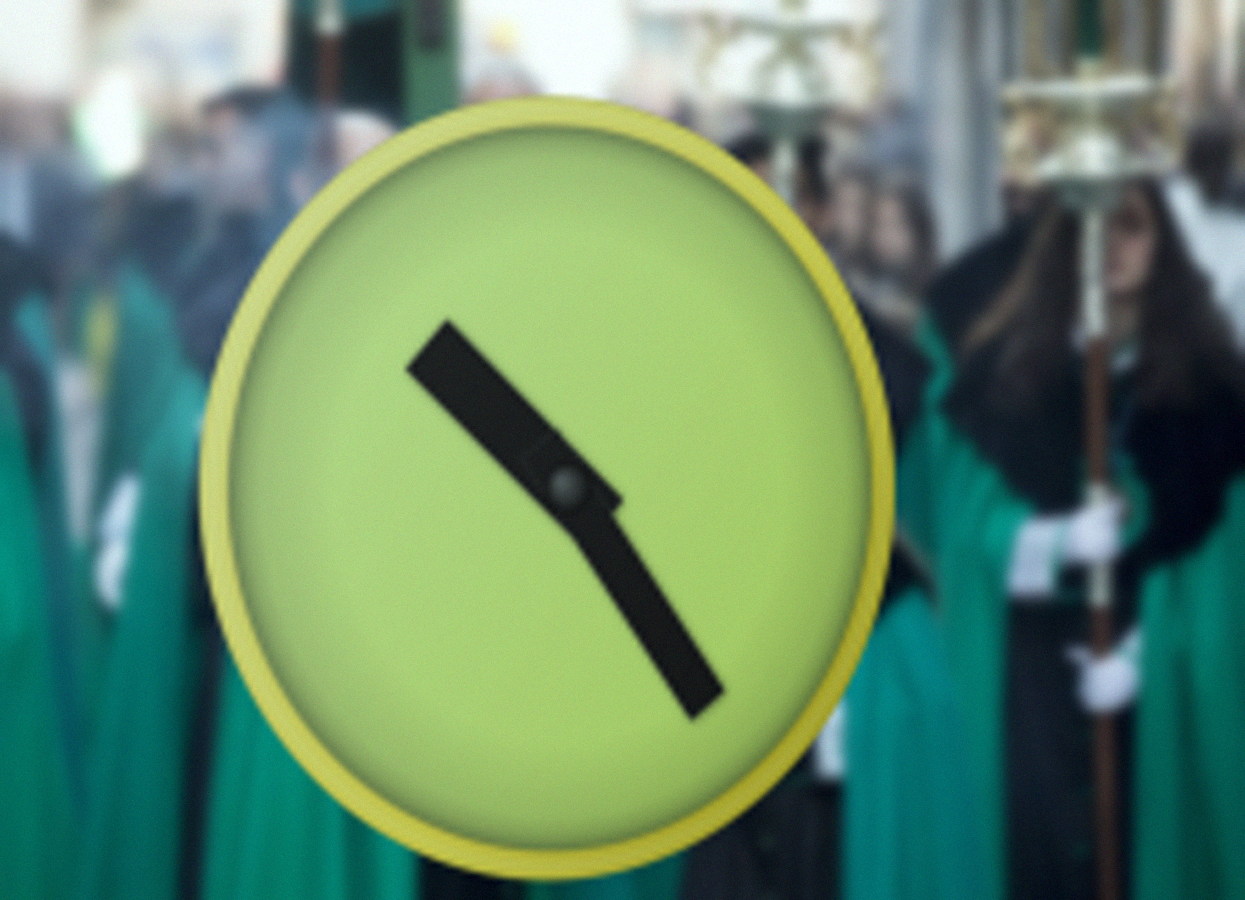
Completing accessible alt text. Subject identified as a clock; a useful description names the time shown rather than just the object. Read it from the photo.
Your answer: 10:24
